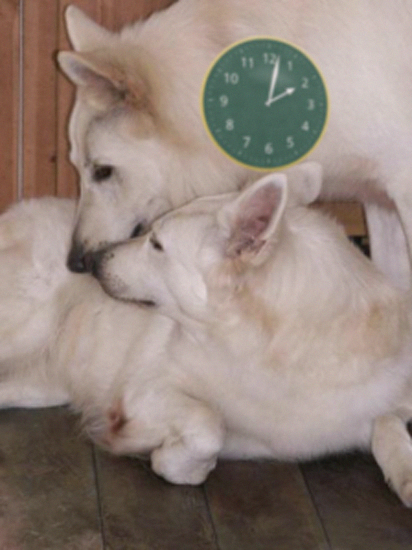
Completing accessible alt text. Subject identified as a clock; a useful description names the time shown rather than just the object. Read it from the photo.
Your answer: 2:02
